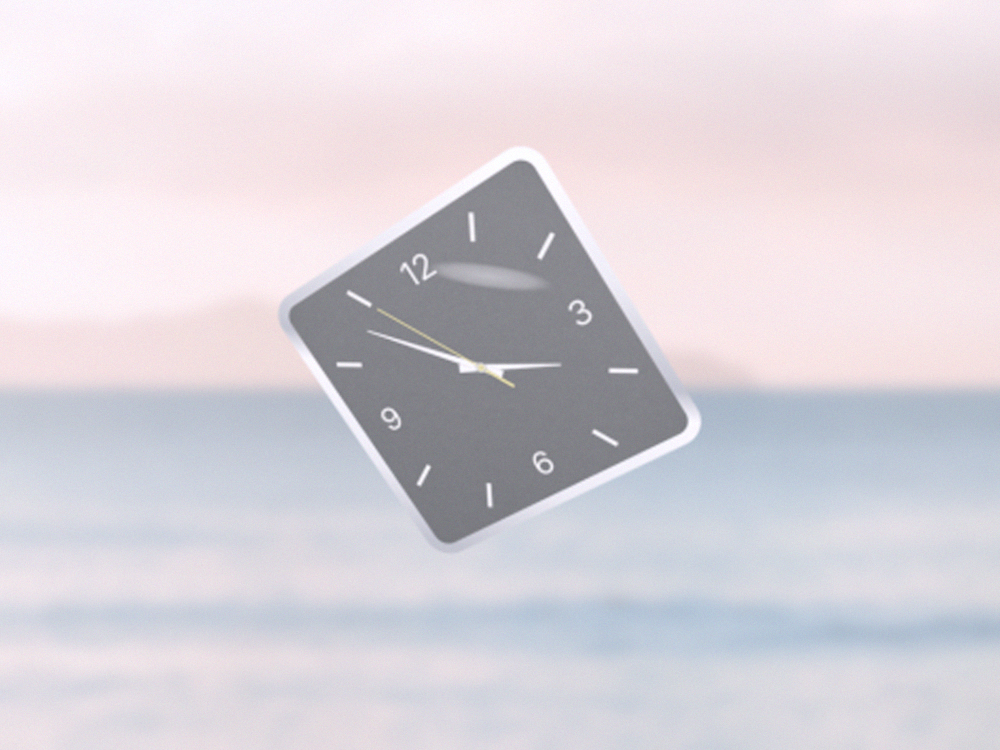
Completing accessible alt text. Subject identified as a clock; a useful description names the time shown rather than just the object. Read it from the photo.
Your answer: 3:52:55
